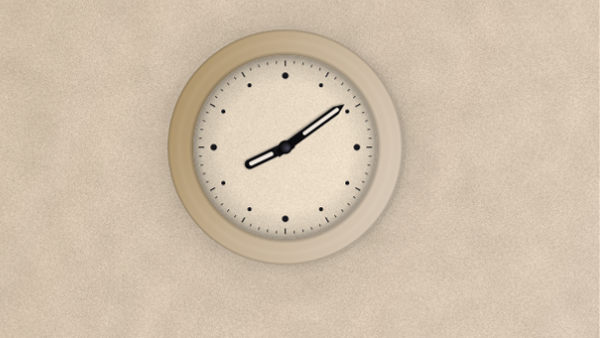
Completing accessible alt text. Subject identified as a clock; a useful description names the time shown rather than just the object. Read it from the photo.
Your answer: 8:09
